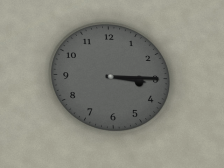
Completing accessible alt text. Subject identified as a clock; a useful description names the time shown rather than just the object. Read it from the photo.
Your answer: 3:15
